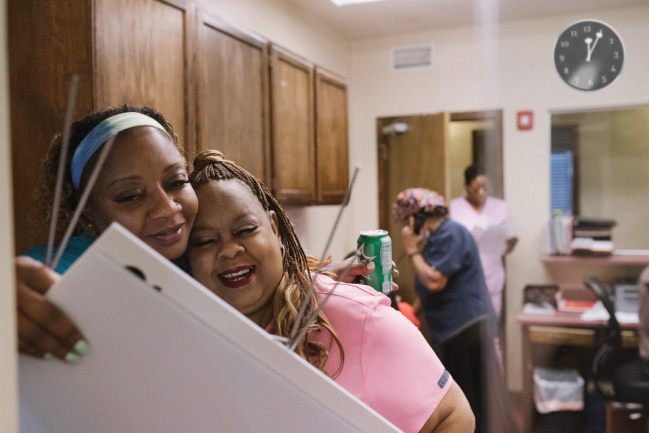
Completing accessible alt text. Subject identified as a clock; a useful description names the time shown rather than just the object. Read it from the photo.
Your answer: 12:05
